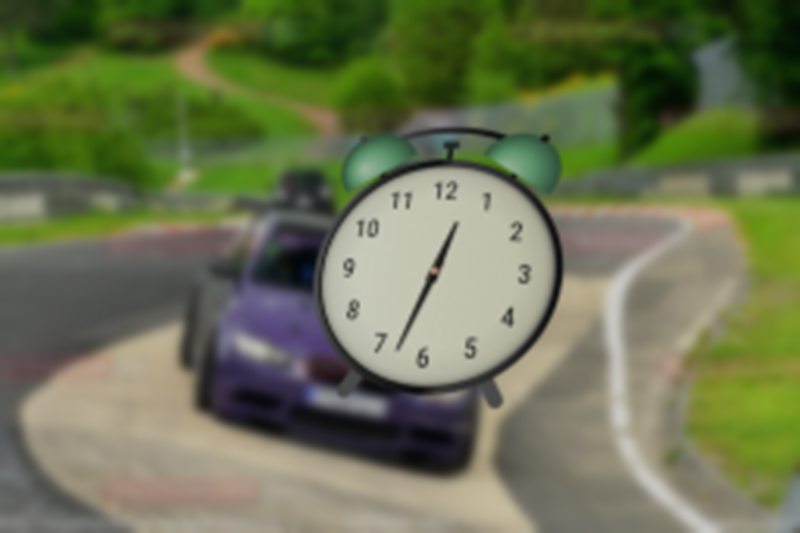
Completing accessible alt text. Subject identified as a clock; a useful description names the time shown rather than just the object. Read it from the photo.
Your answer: 12:33
